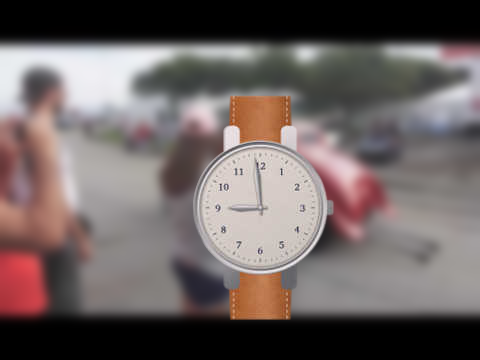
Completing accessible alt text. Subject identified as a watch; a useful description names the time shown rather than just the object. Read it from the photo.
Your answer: 8:59
